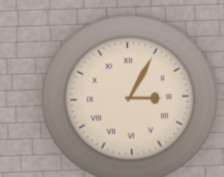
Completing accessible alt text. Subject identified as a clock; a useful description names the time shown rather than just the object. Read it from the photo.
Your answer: 3:05
